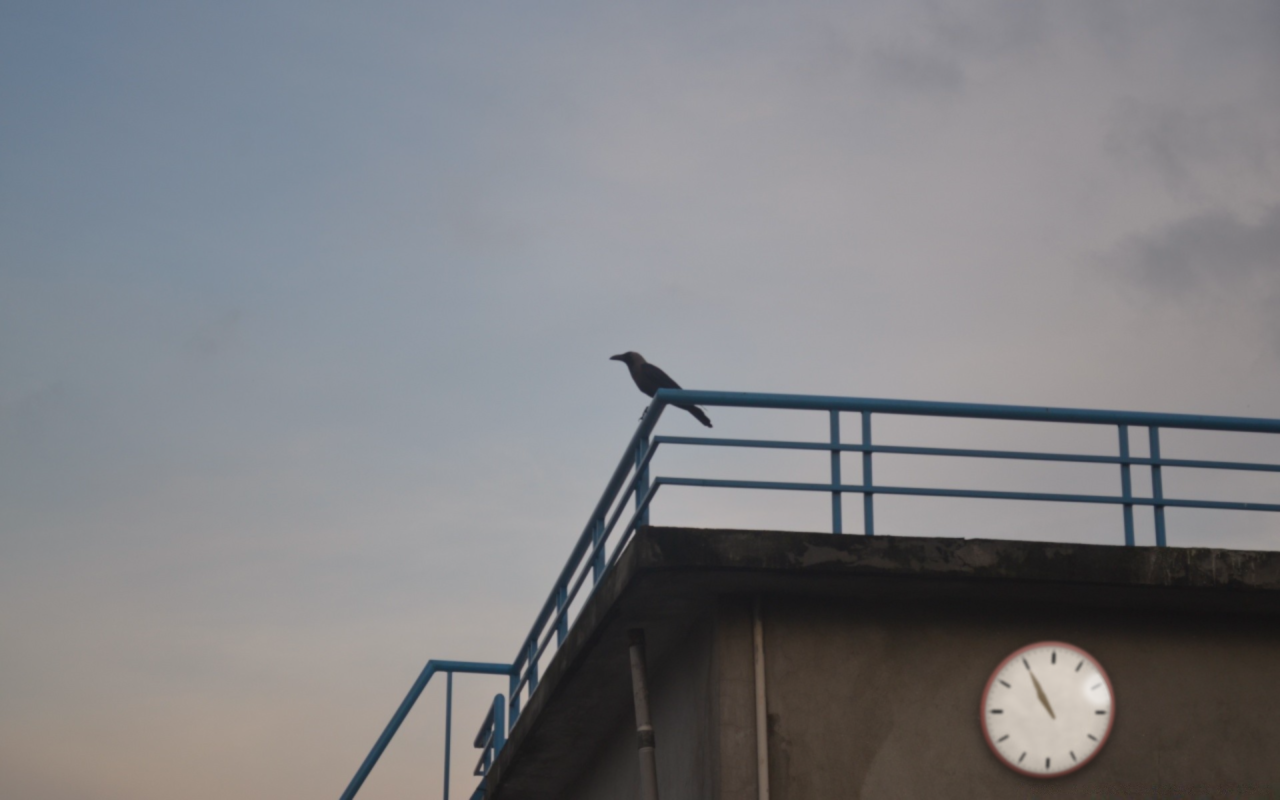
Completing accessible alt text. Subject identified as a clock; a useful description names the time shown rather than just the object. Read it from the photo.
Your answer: 10:55
